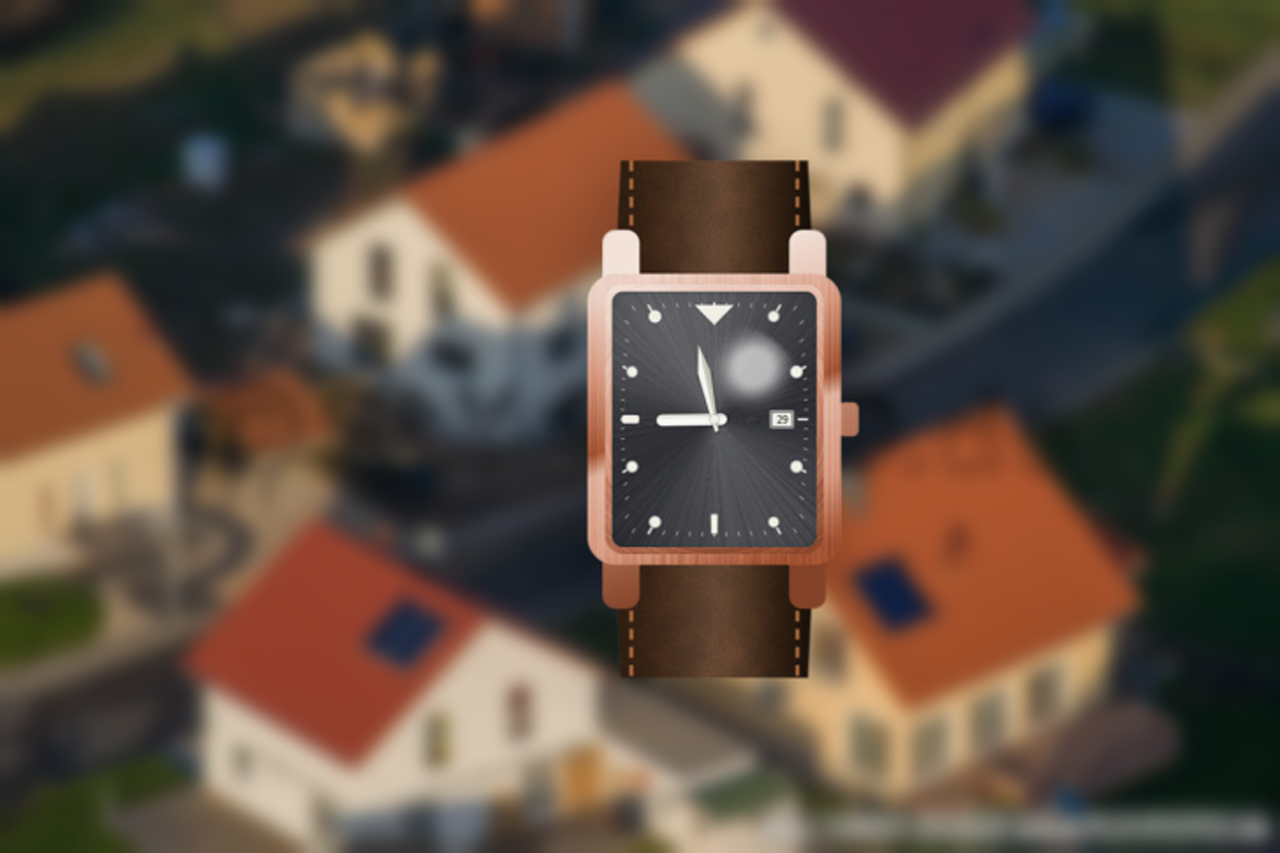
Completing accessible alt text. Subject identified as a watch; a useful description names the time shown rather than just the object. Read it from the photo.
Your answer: 8:58
